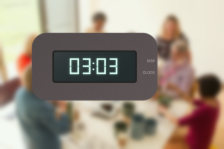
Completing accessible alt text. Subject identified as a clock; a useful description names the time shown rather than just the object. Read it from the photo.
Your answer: 3:03
